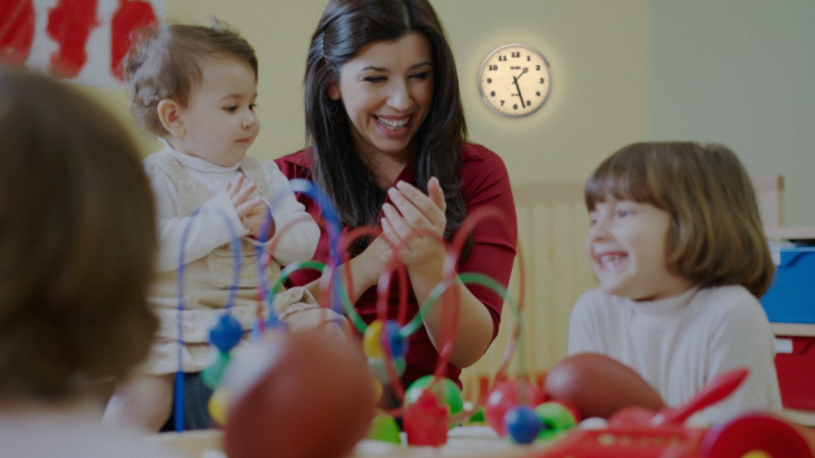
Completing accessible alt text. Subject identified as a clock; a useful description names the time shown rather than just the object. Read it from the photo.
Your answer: 1:27
